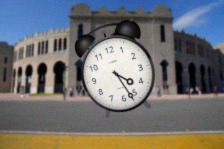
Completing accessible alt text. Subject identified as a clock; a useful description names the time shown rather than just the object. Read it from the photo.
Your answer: 4:27
